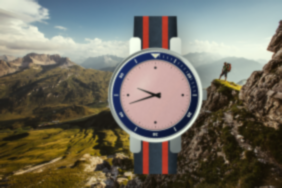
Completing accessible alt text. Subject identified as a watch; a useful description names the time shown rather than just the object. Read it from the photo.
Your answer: 9:42
